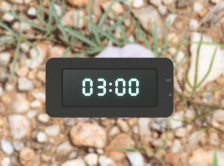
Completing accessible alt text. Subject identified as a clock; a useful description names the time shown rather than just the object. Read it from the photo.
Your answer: 3:00
